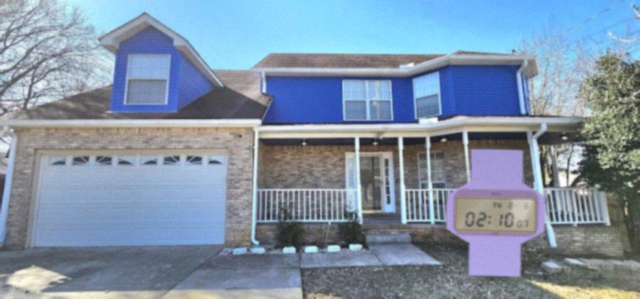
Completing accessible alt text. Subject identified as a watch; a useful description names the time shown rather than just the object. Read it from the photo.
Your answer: 2:10
